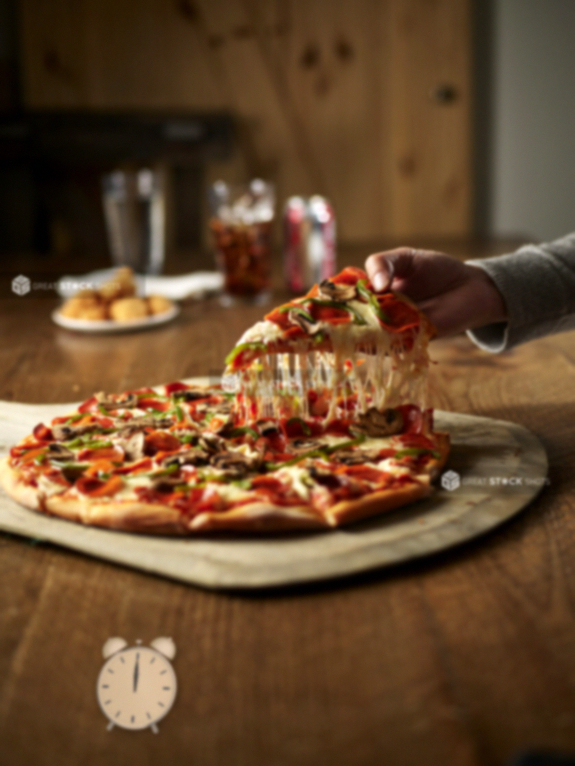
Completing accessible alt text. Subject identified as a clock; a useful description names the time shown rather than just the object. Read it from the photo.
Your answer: 12:00
